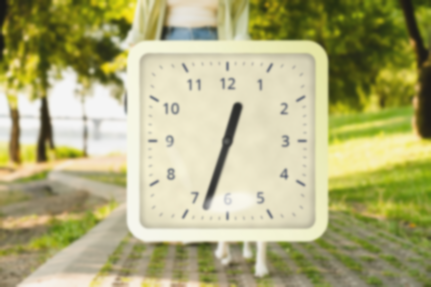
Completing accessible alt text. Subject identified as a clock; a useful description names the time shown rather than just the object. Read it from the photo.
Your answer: 12:33
